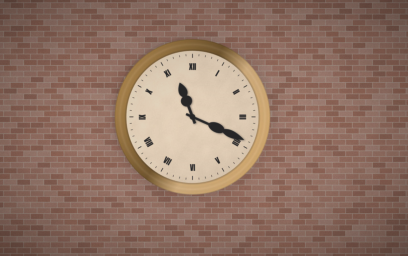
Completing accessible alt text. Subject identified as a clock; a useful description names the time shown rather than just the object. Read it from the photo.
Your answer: 11:19
